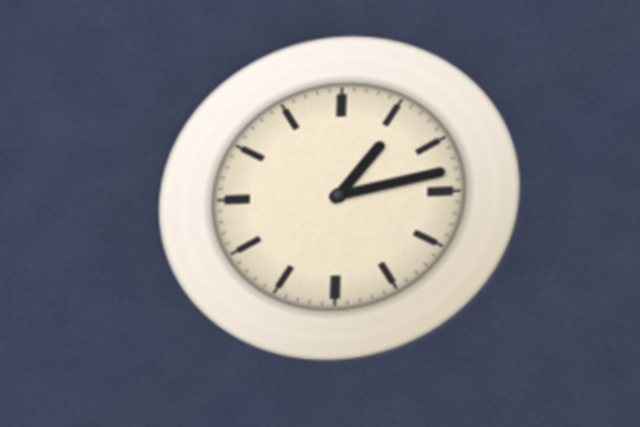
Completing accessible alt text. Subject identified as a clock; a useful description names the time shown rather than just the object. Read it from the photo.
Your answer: 1:13
